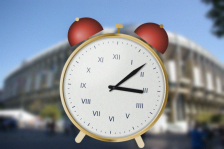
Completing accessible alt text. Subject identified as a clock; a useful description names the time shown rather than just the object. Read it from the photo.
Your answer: 3:08
